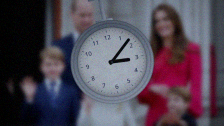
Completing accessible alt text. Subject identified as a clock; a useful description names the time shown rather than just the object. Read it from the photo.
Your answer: 3:08
